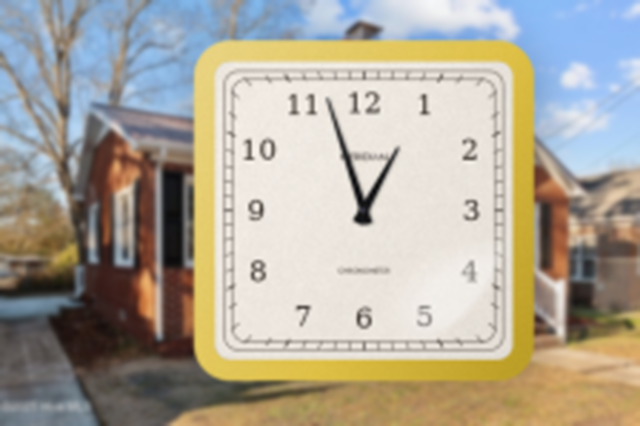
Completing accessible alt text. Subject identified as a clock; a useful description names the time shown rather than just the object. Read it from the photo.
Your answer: 12:57
